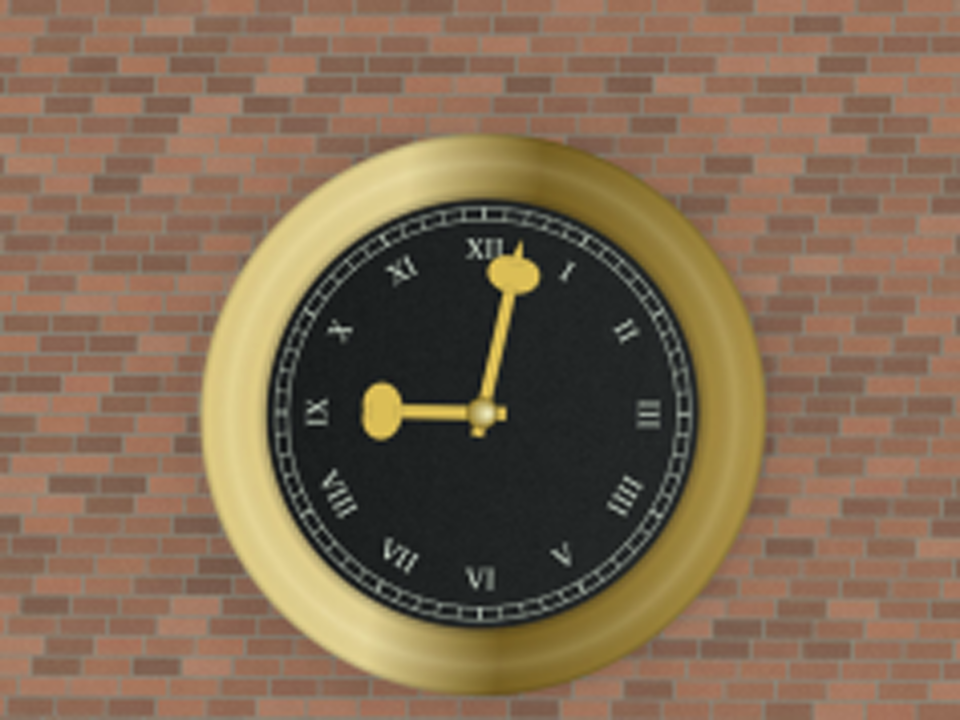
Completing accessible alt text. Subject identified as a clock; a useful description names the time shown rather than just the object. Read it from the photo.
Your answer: 9:02
